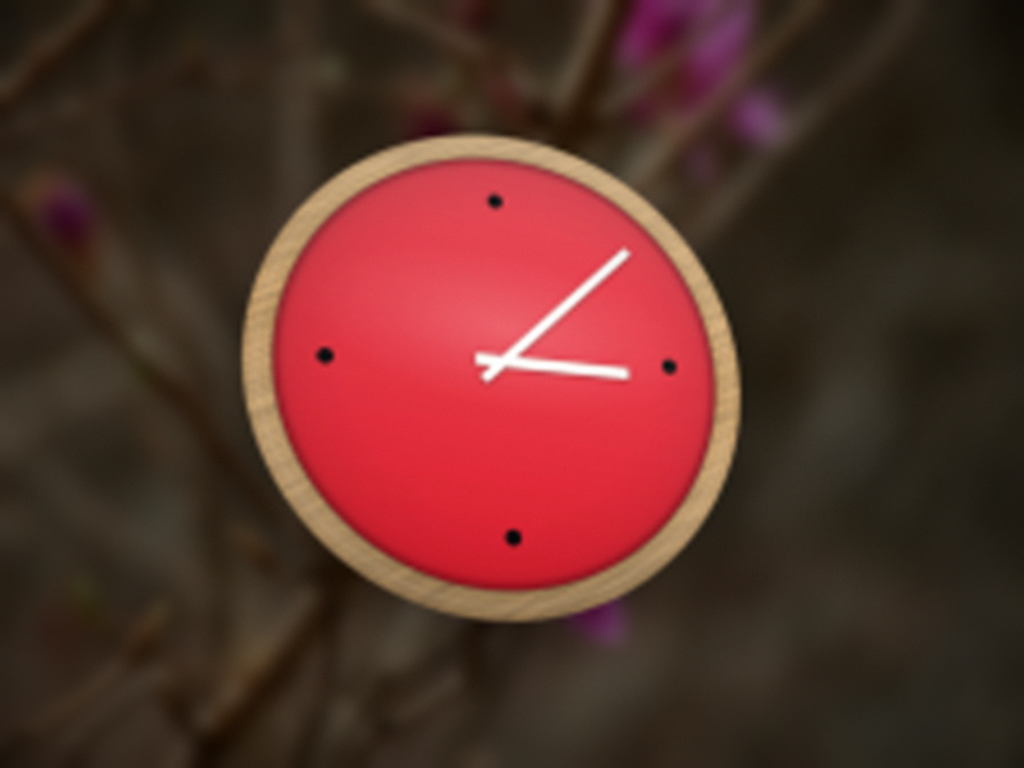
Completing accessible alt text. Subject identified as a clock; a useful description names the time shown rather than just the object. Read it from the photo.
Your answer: 3:08
